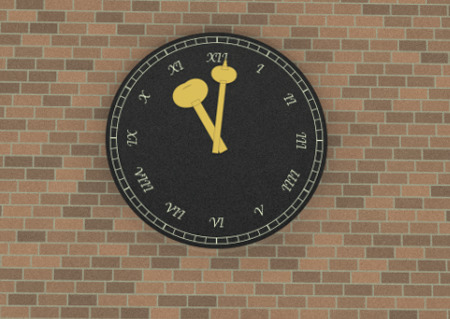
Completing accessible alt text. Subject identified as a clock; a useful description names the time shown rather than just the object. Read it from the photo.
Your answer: 11:01
